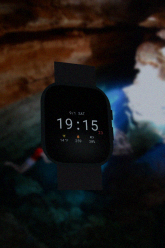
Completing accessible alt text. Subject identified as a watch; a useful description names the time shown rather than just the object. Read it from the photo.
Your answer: 19:15
